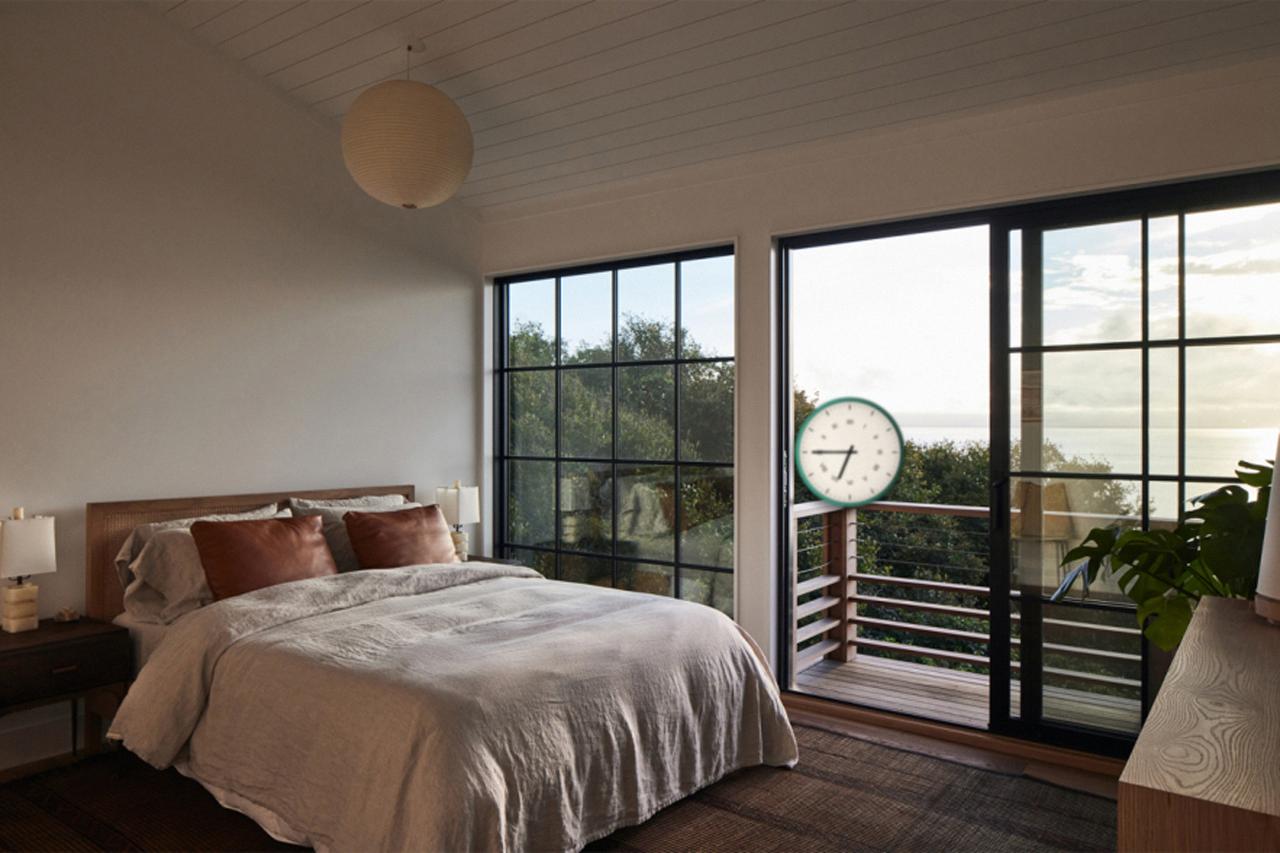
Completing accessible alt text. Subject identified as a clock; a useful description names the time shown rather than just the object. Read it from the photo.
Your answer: 6:45
